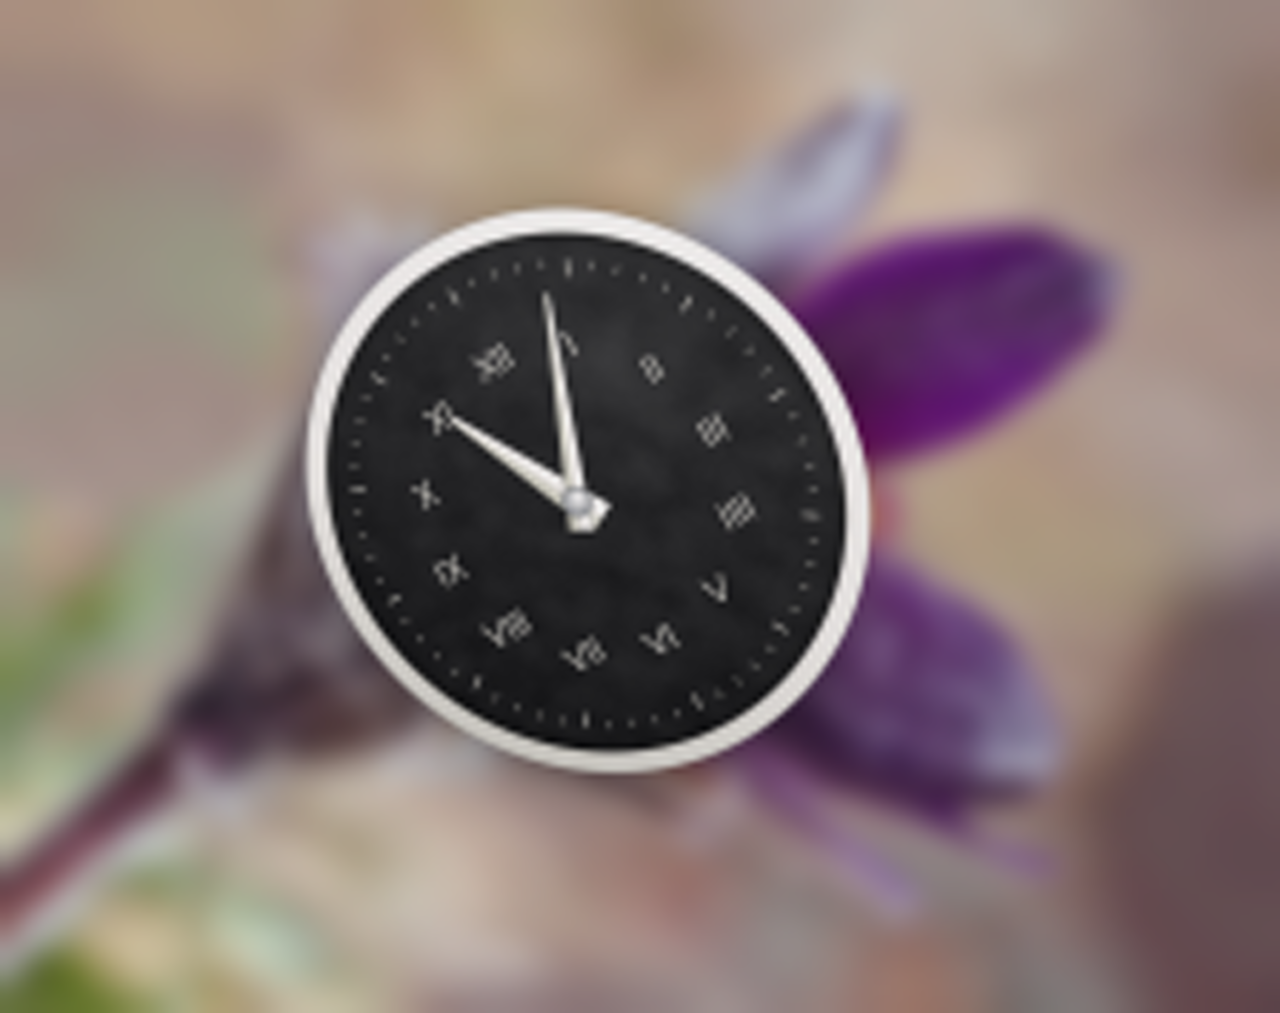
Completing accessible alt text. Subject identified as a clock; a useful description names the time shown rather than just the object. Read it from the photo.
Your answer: 11:04
